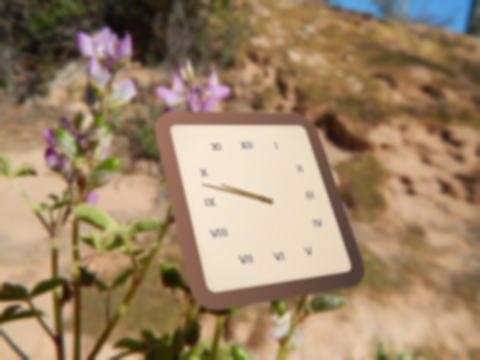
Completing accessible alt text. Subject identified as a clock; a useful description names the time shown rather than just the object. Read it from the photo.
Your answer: 9:48
